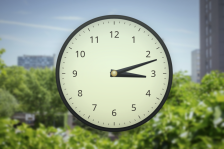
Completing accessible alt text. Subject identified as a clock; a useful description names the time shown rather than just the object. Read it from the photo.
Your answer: 3:12
